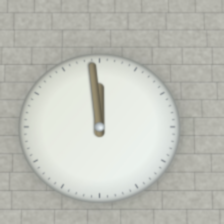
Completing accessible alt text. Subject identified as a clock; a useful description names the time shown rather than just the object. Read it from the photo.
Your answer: 11:59
